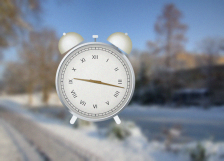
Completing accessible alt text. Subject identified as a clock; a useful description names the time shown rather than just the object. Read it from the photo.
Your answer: 9:17
